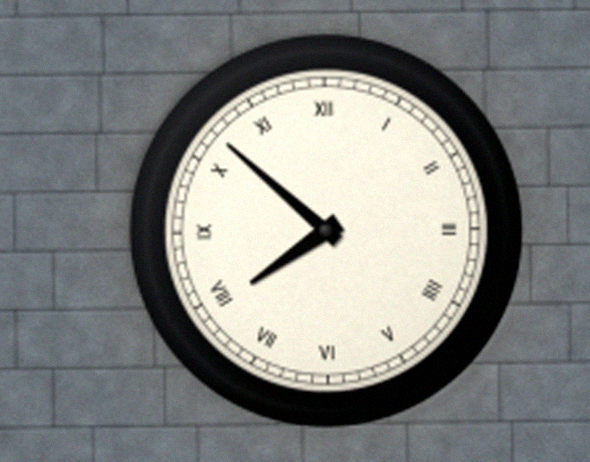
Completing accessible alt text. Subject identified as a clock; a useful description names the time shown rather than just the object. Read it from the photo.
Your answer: 7:52
